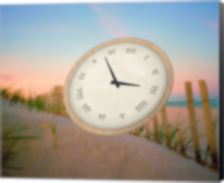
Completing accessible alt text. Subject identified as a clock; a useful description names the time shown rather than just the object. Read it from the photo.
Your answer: 2:53
